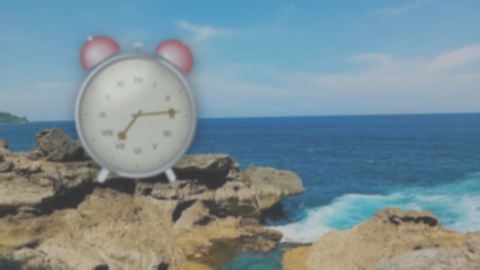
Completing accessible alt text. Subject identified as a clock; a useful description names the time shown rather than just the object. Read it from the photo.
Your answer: 7:14
